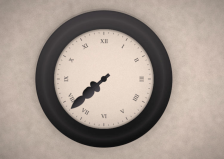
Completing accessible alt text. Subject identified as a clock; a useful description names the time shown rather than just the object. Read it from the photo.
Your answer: 7:38
